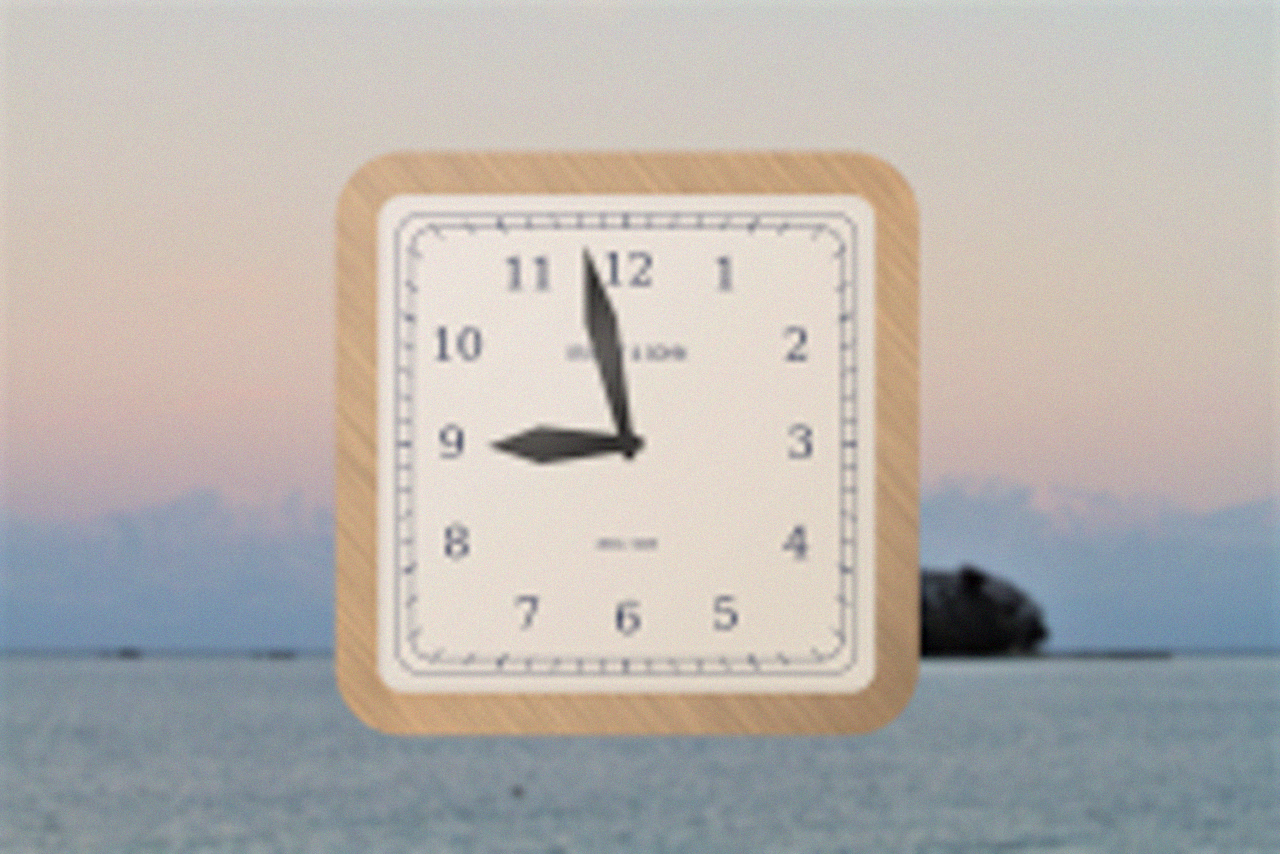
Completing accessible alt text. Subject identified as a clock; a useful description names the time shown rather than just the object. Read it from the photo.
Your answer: 8:58
